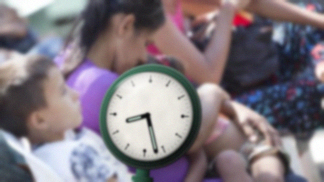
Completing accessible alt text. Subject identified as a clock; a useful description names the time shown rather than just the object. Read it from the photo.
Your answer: 8:27
